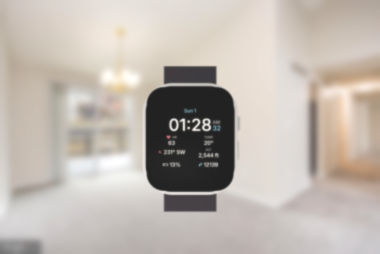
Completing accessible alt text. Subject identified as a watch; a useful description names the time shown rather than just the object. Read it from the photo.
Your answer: 1:28
